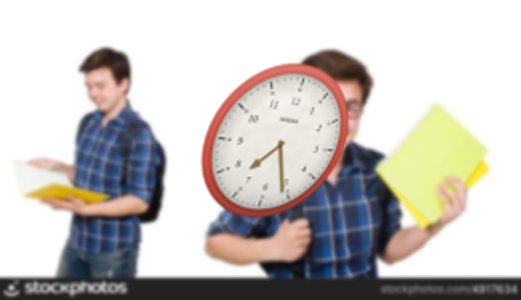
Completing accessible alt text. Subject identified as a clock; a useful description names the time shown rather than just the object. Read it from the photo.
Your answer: 7:26
